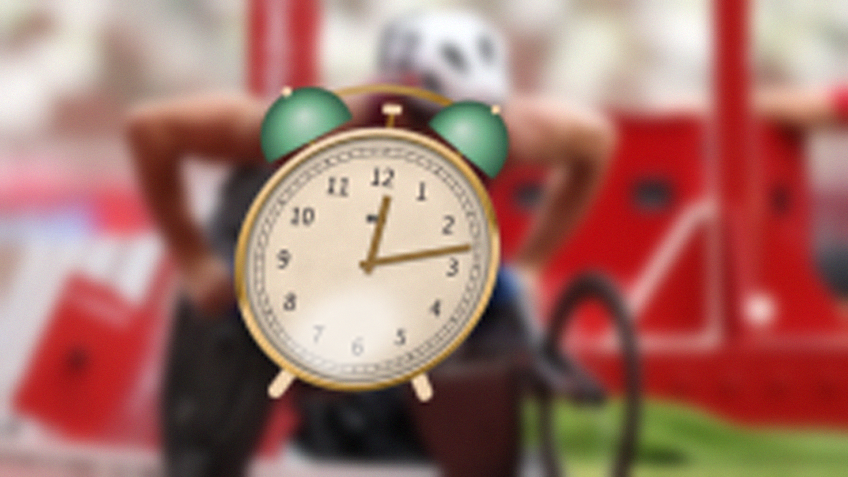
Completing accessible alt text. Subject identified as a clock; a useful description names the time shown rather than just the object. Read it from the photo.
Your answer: 12:13
